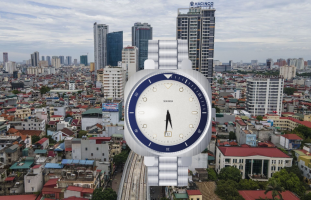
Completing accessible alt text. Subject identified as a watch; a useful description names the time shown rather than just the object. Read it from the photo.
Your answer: 5:31
